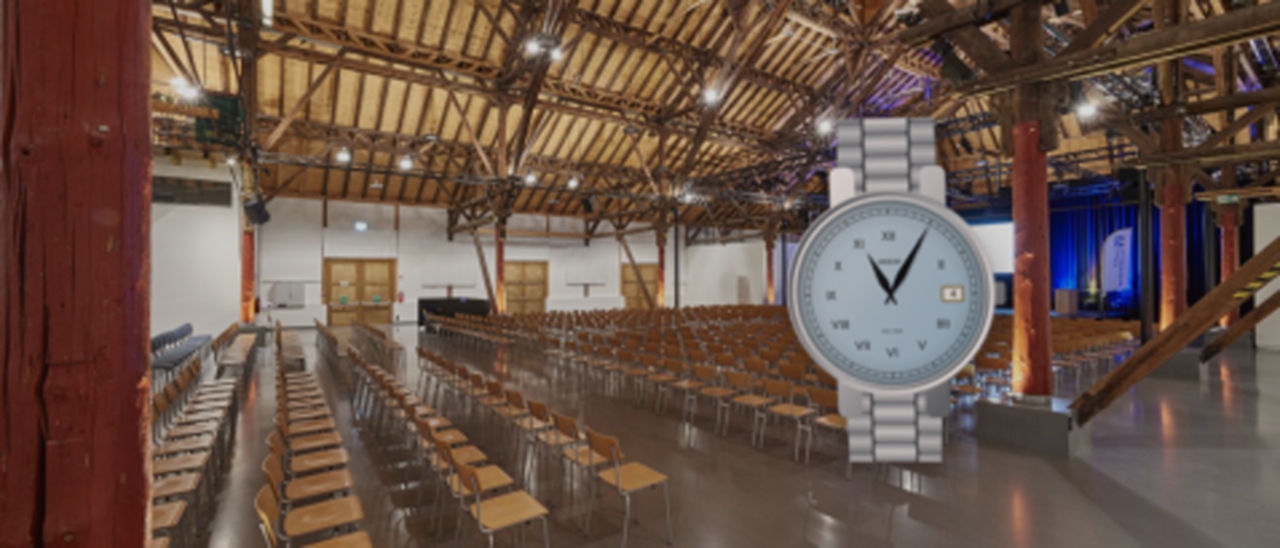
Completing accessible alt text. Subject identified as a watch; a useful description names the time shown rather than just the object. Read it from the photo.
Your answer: 11:05
